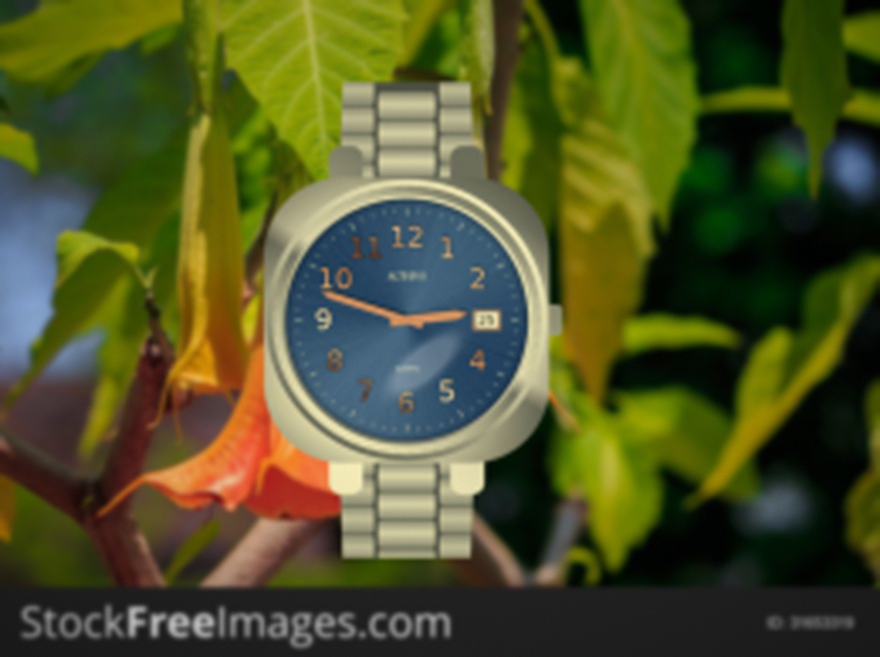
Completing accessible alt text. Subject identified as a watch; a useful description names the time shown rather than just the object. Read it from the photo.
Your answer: 2:48
